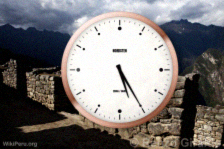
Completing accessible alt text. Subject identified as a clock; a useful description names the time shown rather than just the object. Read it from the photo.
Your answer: 5:25
